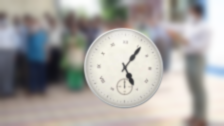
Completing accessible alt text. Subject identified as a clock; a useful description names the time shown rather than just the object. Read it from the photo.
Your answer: 5:06
